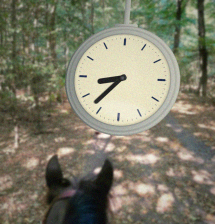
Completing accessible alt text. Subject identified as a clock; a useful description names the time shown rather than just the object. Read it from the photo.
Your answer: 8:37
